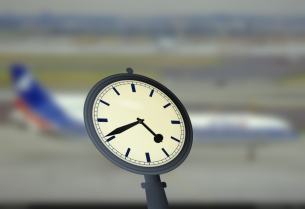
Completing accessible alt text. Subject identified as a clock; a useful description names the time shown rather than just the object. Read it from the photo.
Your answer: 4:41
